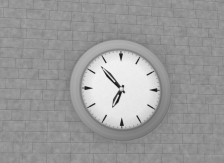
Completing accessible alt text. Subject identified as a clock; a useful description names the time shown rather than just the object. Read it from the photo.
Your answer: 6:53
